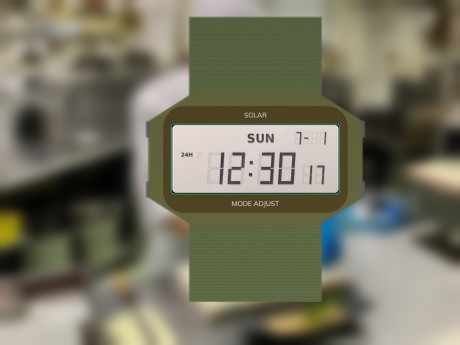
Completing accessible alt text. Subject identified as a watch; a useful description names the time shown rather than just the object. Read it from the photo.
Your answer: 12:30:17
